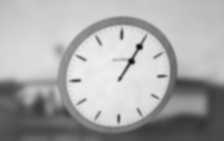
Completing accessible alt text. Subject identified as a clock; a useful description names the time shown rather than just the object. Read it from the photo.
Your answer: 1:05
